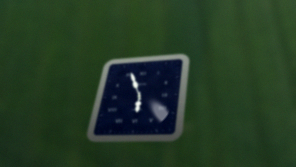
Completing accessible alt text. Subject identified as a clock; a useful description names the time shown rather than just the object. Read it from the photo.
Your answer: 5:56
